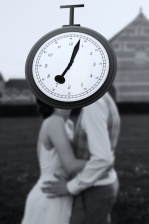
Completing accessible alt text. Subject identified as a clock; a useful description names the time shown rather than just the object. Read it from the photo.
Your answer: 7:03
